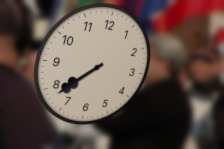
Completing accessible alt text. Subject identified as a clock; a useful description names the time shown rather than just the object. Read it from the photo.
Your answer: 7:38
